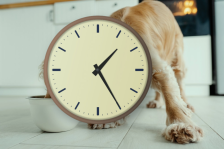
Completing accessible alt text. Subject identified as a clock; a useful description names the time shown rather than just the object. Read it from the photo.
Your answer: 1:25
